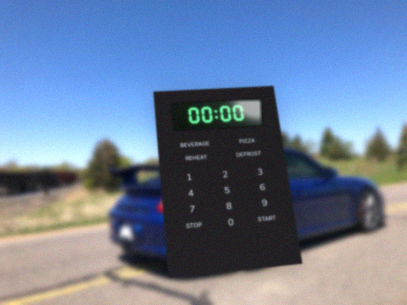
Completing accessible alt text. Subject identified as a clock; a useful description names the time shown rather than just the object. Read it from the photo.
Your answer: 0:00
